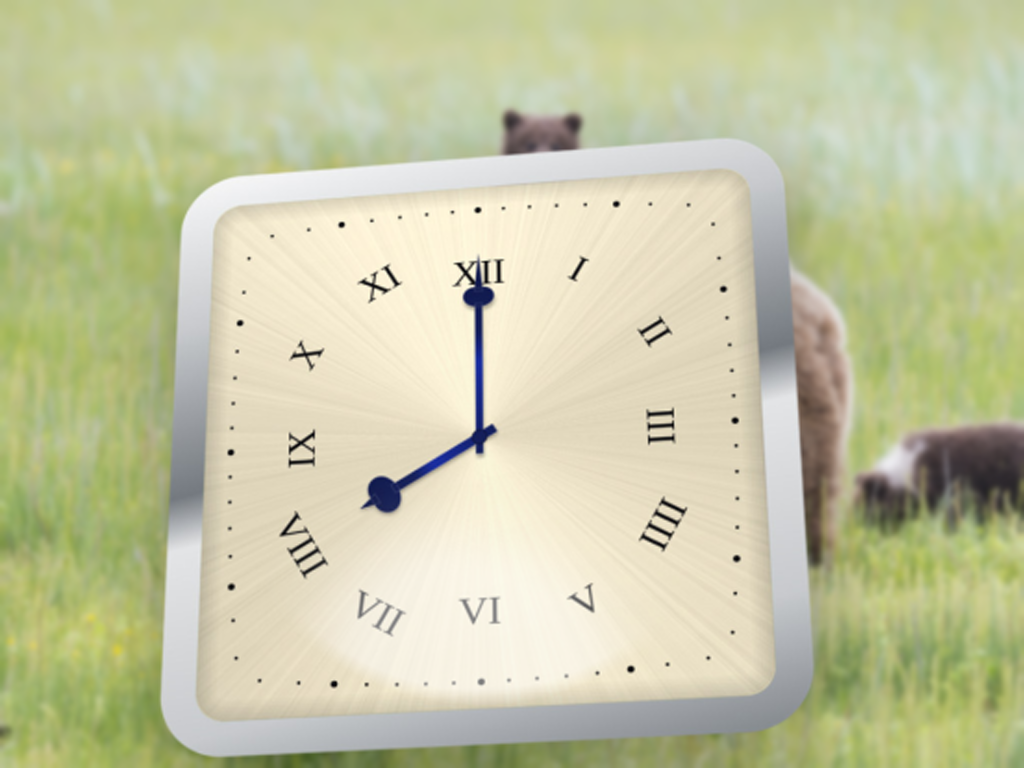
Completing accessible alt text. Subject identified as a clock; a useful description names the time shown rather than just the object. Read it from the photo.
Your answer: 8:00
